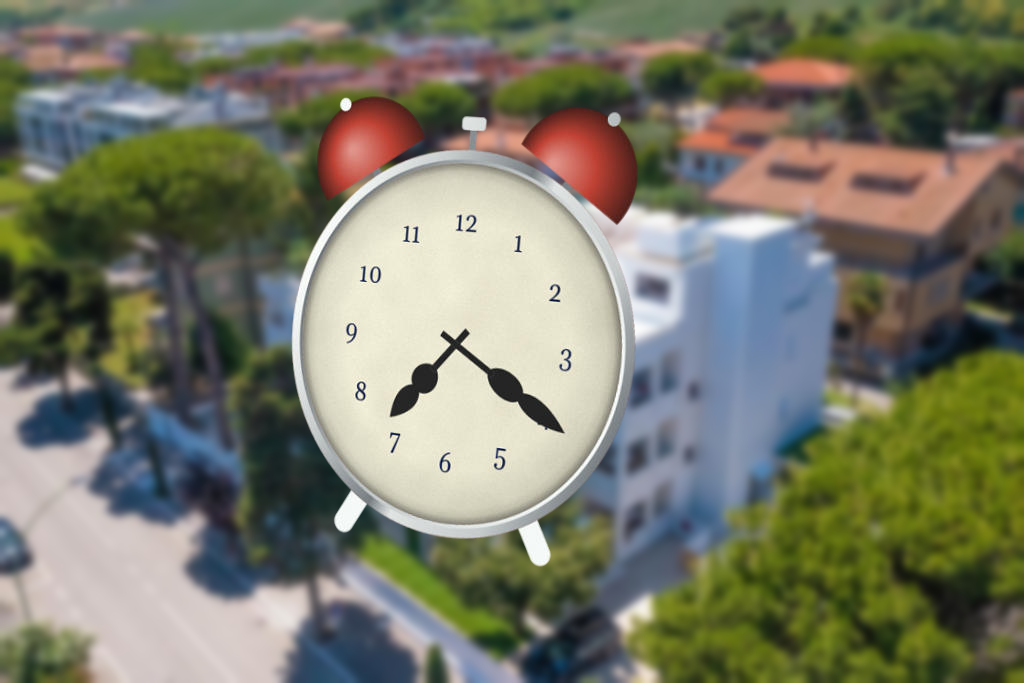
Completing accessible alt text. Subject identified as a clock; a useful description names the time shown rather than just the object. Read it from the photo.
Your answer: 7:20
